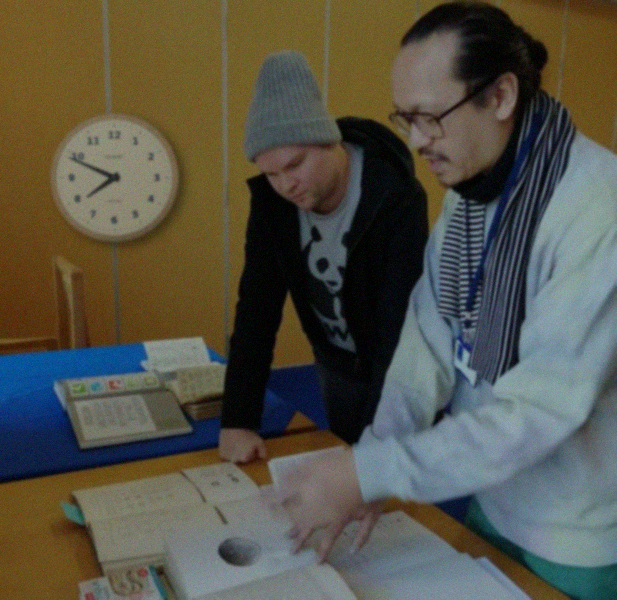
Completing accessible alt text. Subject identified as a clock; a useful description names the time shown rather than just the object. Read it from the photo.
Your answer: 7:49
